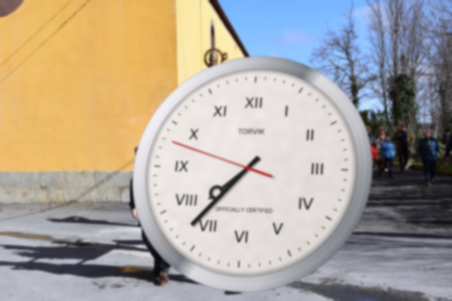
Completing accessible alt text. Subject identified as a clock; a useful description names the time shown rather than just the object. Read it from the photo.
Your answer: 7:36:48
